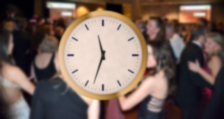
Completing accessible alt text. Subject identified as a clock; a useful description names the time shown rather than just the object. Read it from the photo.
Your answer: 11:33
